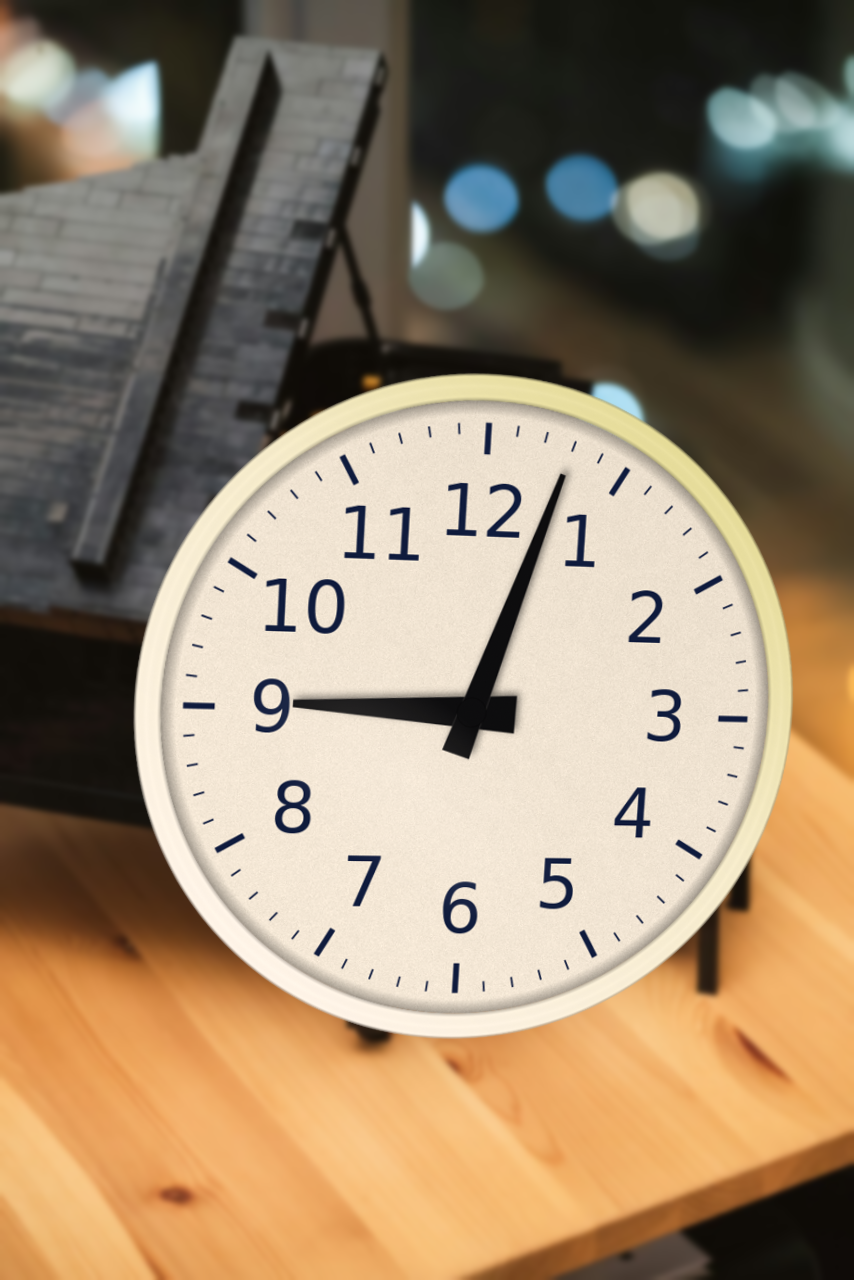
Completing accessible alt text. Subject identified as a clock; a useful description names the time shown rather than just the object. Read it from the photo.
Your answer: 9:03
